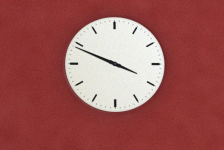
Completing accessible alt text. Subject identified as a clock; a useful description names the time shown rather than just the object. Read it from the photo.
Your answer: 3:49
